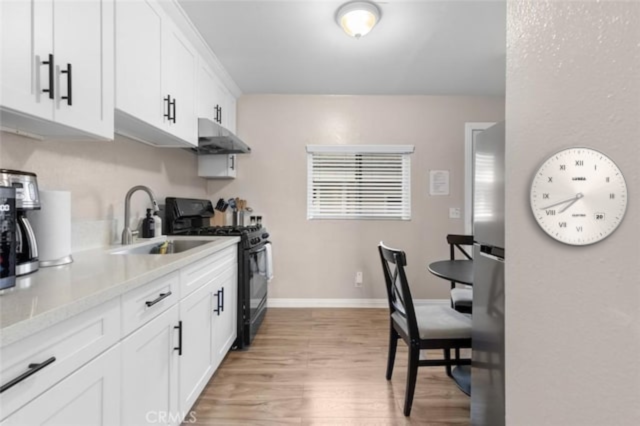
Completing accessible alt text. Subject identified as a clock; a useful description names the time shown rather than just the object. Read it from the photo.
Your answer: 7:42
